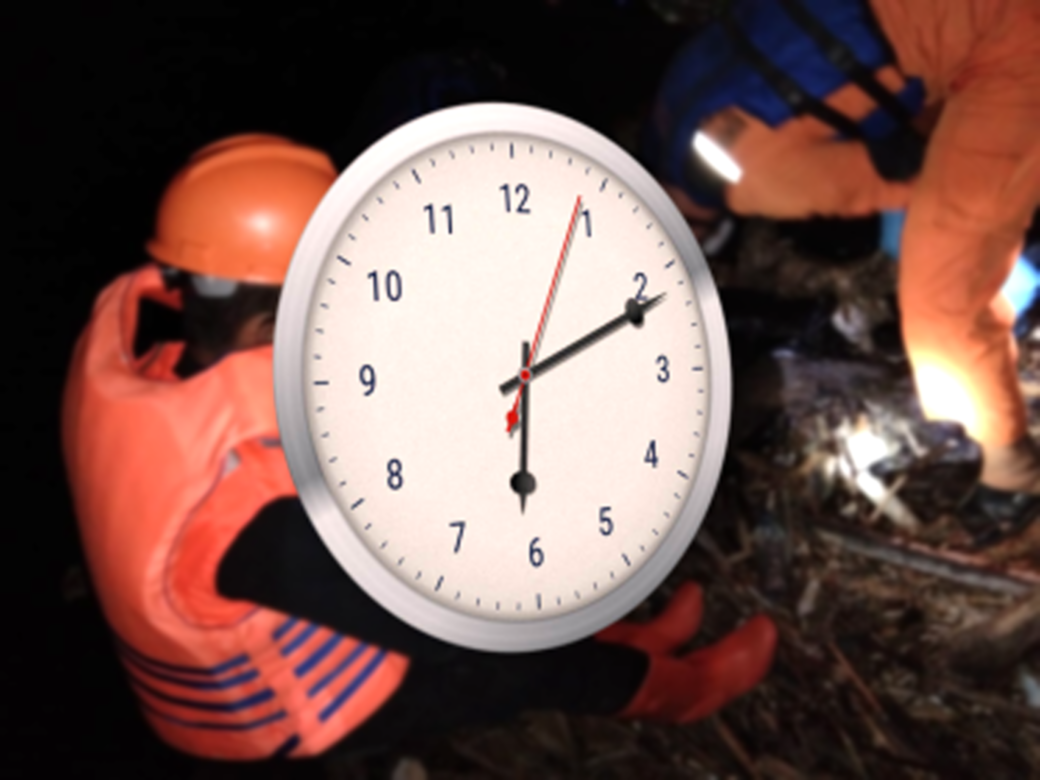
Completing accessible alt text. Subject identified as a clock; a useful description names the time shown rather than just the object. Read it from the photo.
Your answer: 6:11:04
